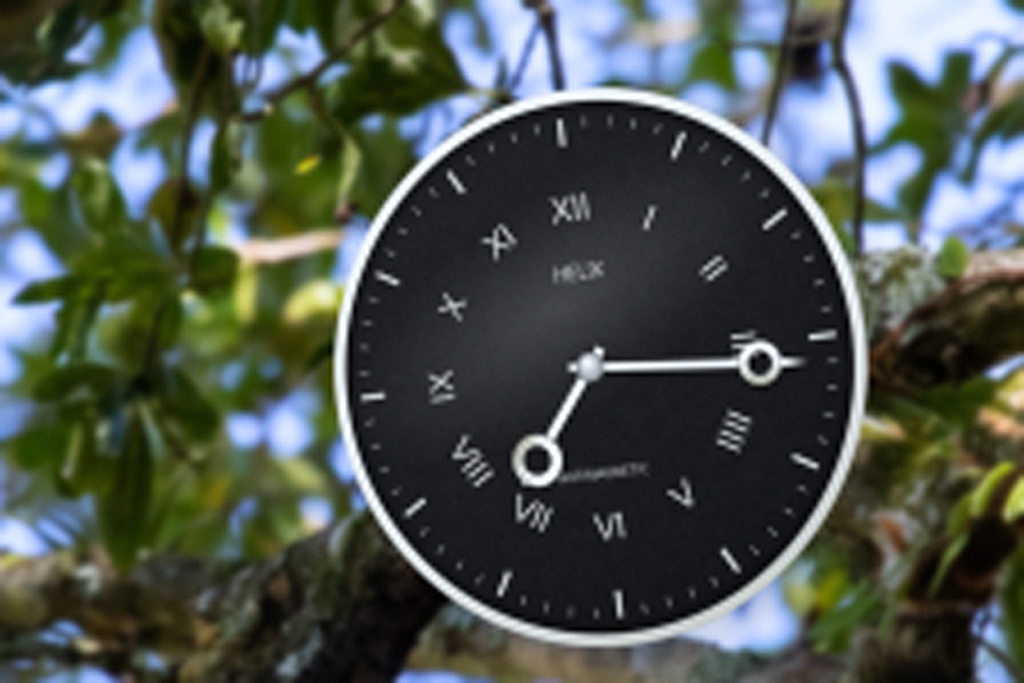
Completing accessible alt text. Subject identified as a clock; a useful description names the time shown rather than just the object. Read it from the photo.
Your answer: 7:16
